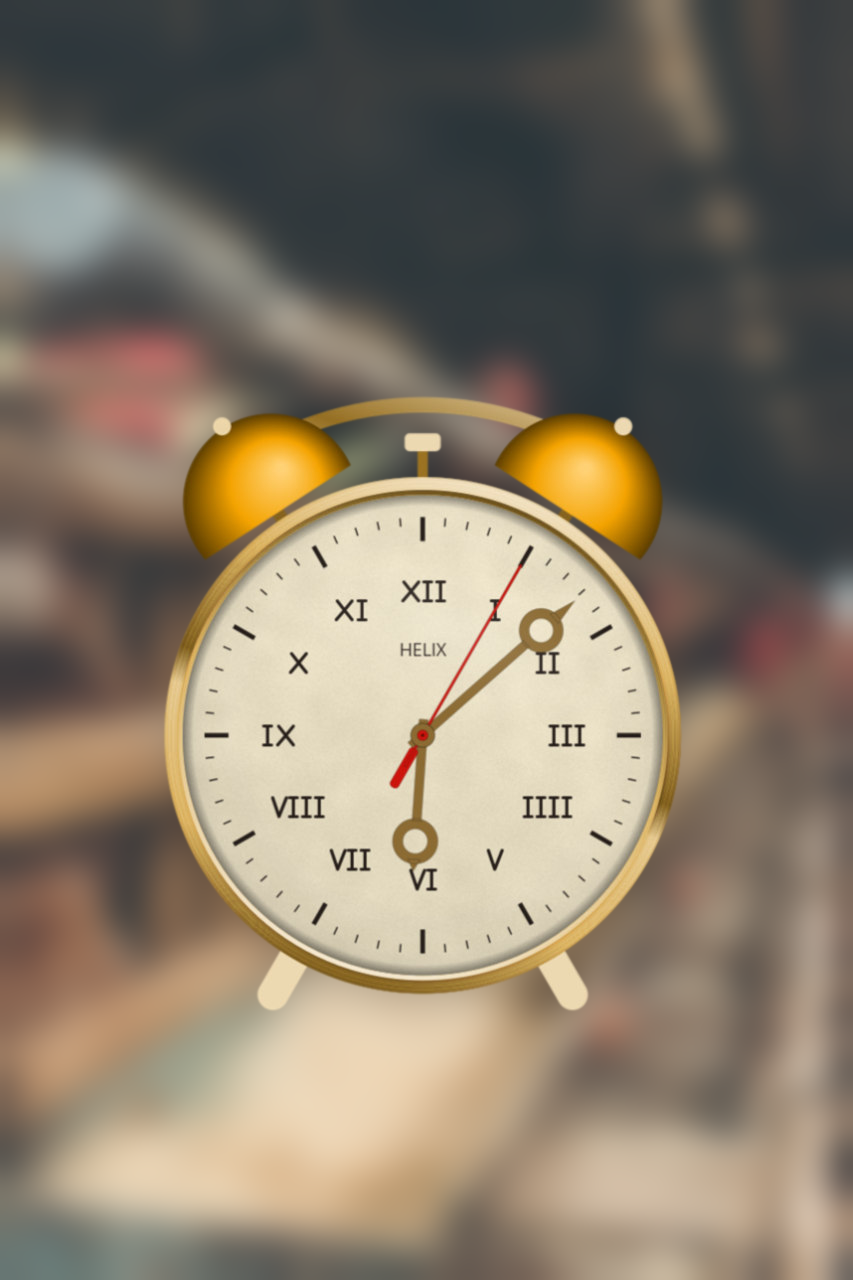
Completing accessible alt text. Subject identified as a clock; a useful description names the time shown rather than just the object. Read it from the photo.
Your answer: 6:08:05
